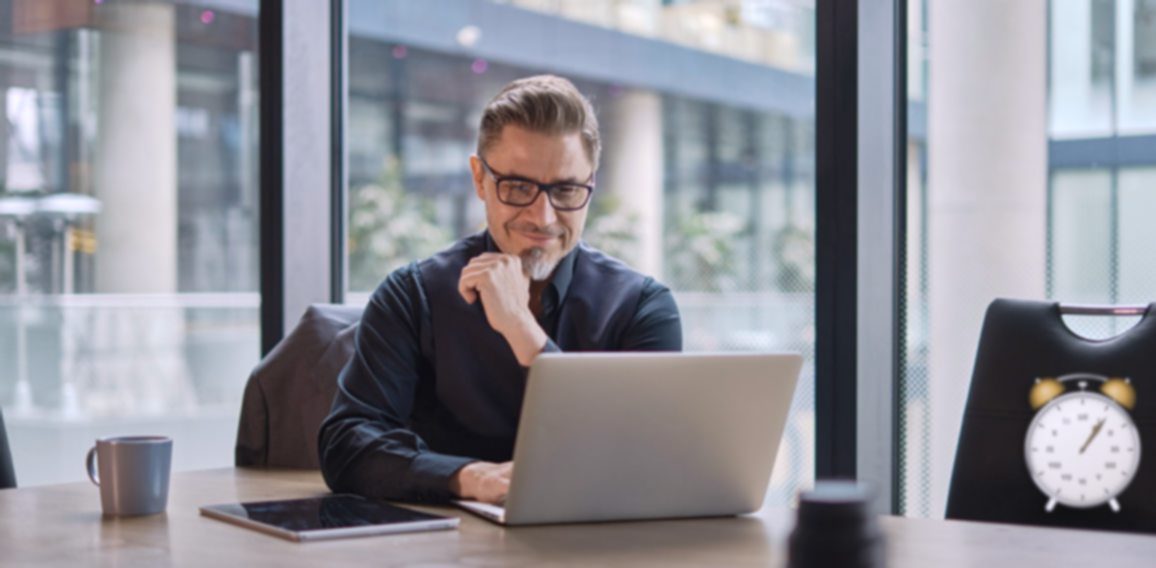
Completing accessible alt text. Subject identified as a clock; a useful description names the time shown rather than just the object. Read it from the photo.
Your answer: 1:06
